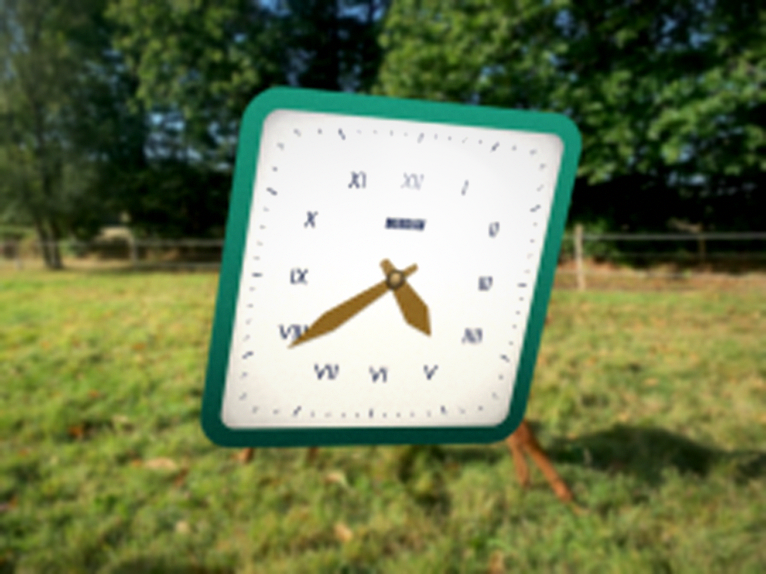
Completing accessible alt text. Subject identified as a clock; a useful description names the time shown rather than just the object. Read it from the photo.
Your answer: 4:39
